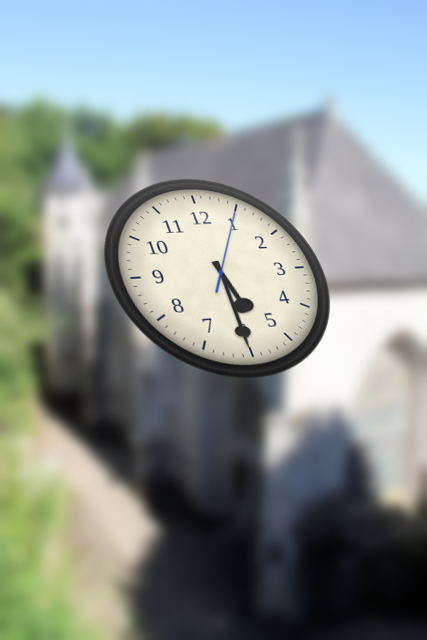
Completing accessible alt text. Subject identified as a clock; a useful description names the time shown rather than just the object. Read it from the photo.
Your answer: 5:30:05
